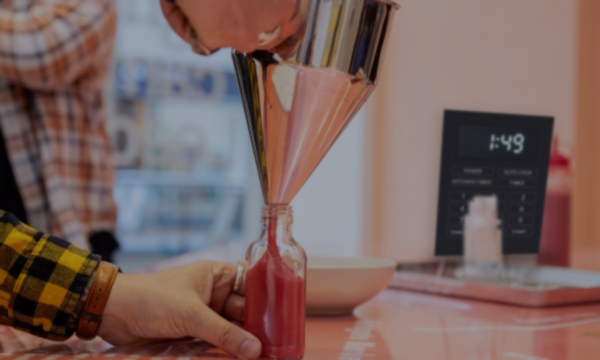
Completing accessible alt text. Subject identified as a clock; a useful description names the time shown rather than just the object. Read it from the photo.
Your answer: 1:49
